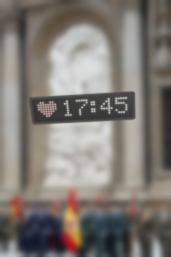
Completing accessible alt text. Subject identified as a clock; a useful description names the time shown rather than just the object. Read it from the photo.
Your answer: 17:45
